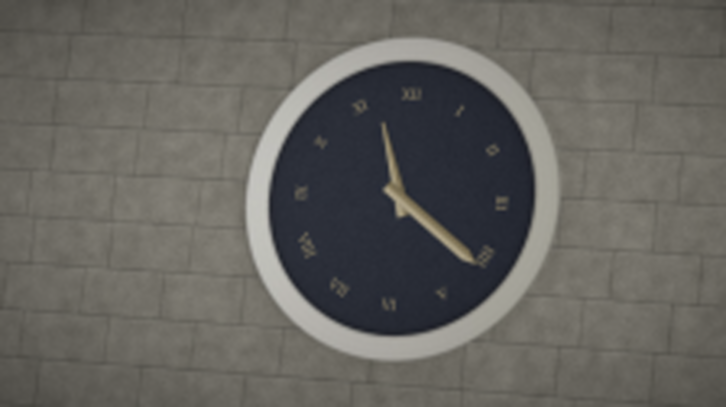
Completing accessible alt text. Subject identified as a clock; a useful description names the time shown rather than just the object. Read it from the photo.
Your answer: 11:21
